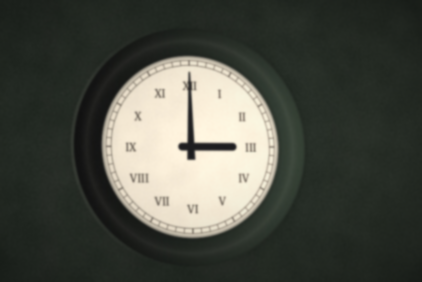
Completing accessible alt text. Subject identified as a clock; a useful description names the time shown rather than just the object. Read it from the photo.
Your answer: 3:00
